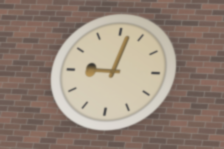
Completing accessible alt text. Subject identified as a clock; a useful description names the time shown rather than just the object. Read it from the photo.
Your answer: 9:02
